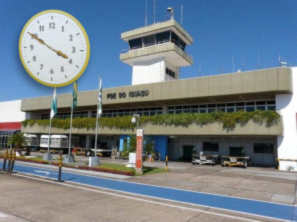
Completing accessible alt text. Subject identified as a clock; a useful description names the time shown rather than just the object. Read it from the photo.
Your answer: 3:50
